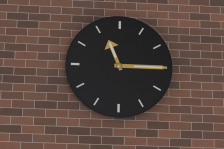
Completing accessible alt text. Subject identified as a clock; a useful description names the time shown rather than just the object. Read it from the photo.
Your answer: 11:15
